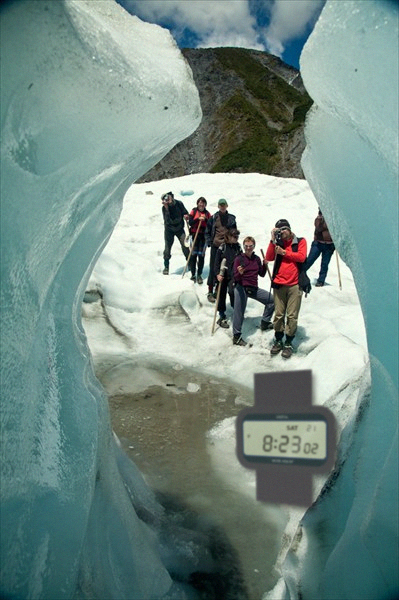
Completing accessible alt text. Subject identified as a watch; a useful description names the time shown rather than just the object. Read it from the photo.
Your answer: 8:23
